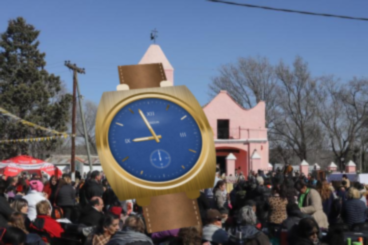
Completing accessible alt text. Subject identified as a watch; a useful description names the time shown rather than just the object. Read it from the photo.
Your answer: 8:57
